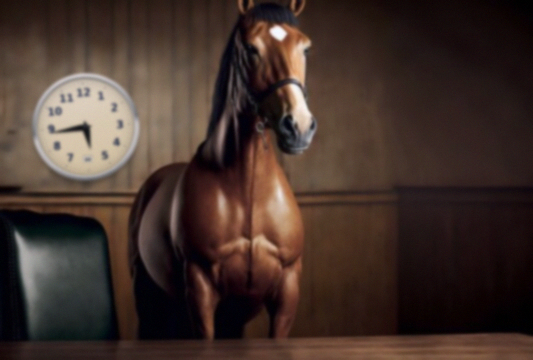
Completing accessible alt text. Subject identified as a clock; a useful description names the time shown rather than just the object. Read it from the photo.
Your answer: 5:44
